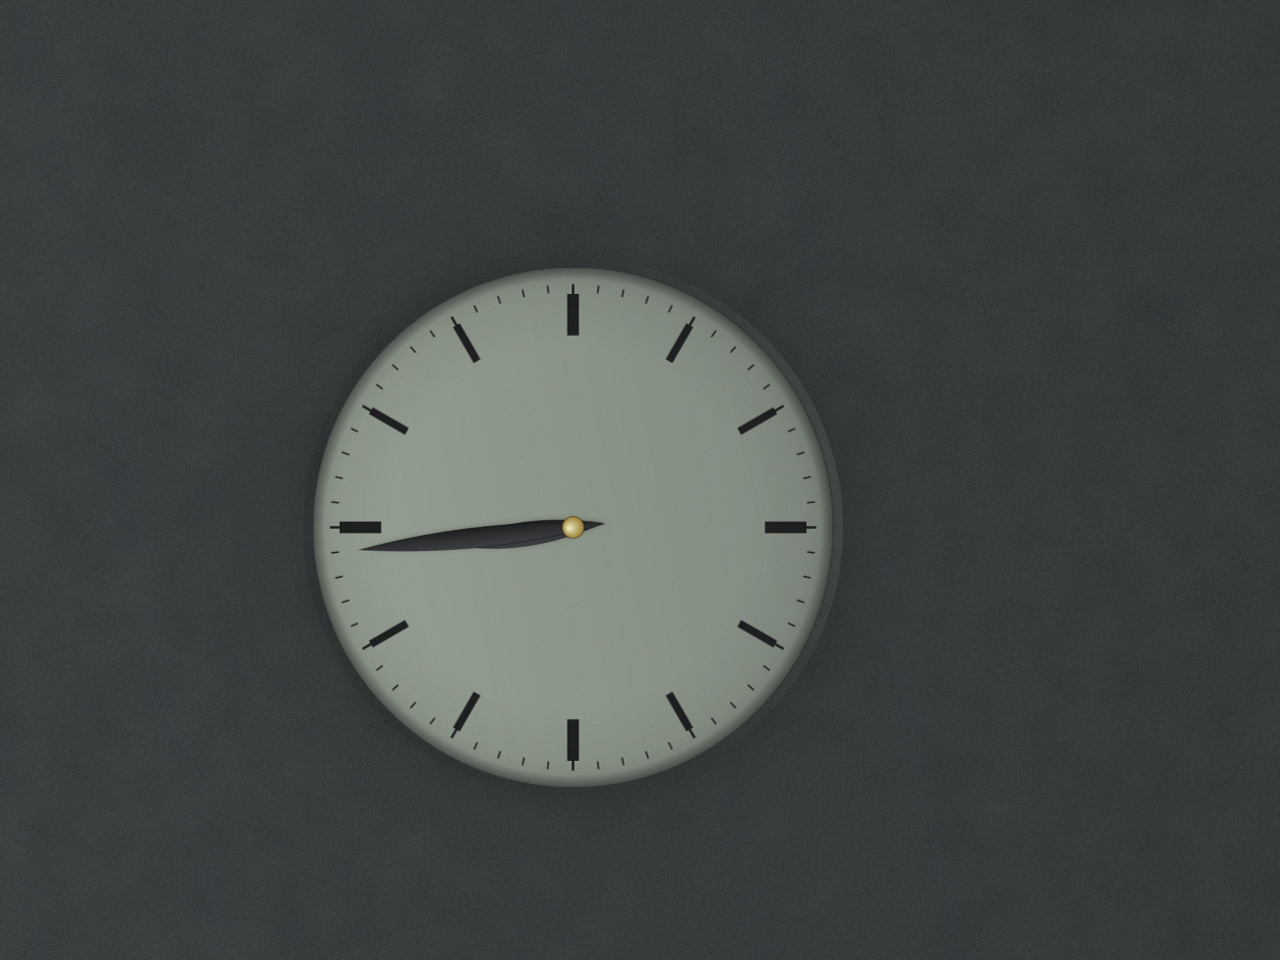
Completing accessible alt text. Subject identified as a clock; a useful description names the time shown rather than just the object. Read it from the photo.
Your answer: 8:44
